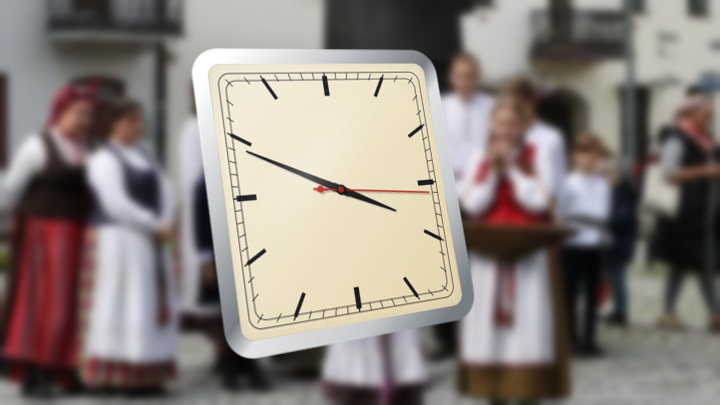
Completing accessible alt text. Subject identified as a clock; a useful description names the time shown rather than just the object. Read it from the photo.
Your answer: 3:49:16
